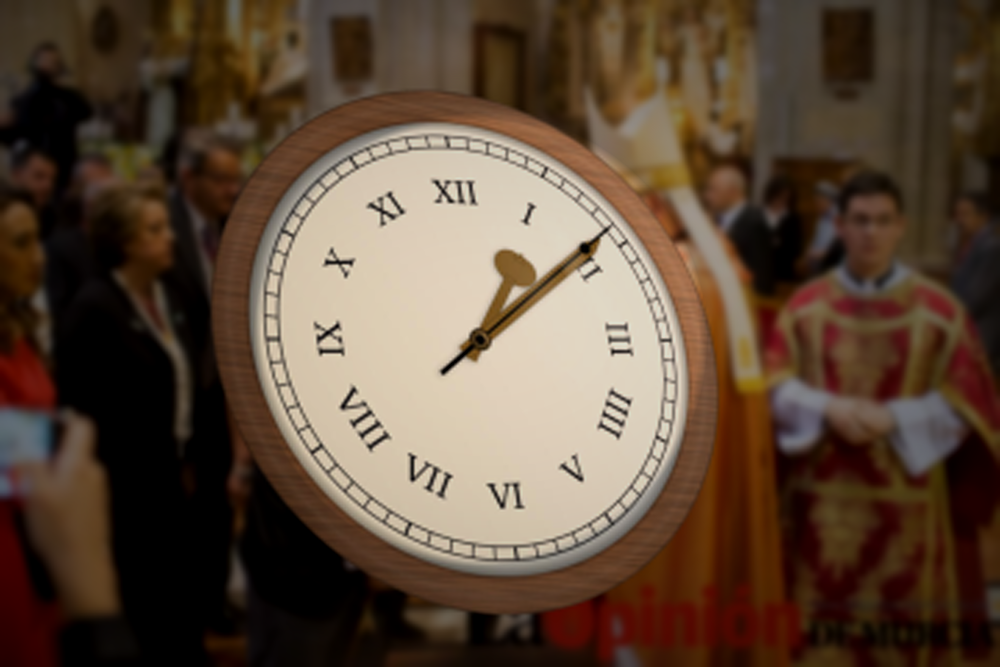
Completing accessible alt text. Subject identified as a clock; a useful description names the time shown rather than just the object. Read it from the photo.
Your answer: 1:09:09
